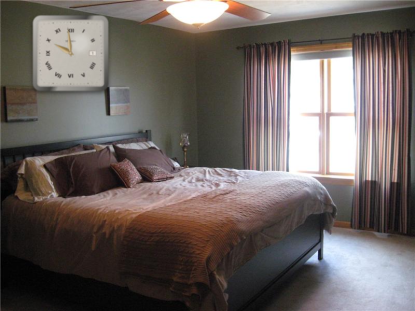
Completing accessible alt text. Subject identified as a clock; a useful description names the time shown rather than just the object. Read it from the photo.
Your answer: 9:59
